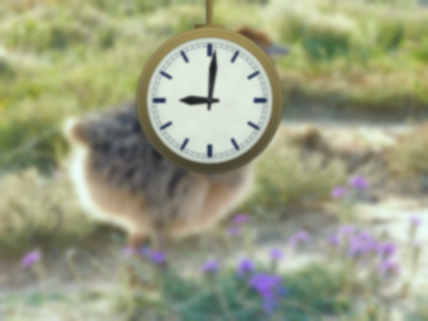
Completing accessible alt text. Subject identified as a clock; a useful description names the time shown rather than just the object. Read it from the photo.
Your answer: 9:01
